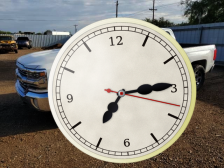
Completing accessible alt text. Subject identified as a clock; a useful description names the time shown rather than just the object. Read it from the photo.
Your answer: 7:14:18
